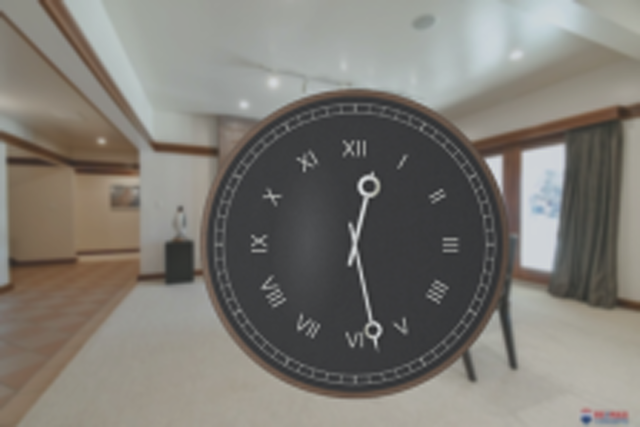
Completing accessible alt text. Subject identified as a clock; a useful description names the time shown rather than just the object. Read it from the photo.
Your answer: 12:28
